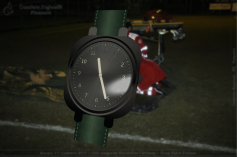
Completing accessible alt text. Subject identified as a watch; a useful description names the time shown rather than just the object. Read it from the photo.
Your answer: 11:26
